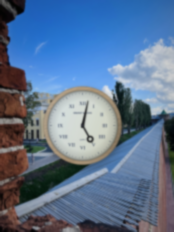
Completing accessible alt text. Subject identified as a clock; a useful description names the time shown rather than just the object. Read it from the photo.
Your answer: 5:02
